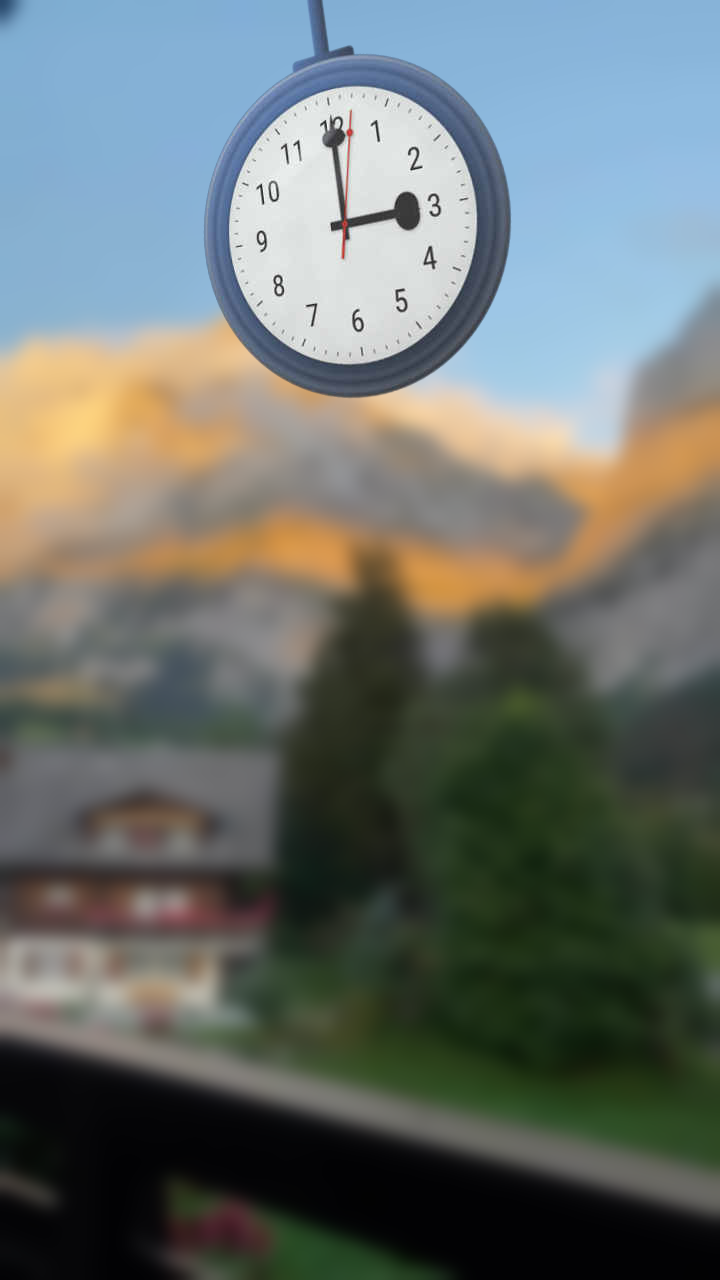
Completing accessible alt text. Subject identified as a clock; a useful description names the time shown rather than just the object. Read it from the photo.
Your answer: 3:00:02
